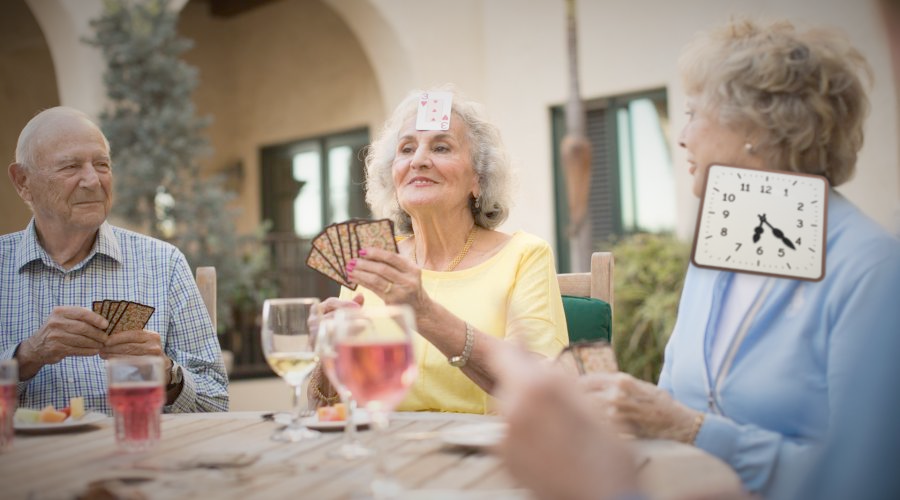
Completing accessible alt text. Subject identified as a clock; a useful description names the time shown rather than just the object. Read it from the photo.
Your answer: 6:22
